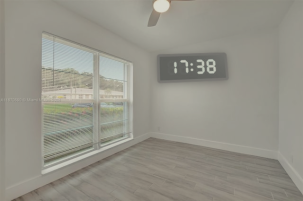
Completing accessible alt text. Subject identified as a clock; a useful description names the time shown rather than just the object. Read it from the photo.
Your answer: 17:38
